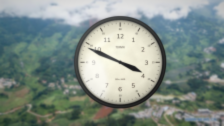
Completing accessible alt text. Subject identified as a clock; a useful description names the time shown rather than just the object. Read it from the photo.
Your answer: 3:49
